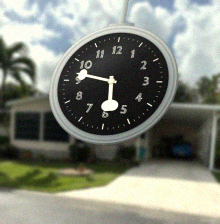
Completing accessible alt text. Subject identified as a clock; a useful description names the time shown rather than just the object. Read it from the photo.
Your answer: 5:47
